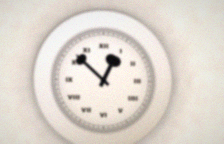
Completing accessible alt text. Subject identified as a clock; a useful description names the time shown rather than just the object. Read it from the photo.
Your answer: 12:52
